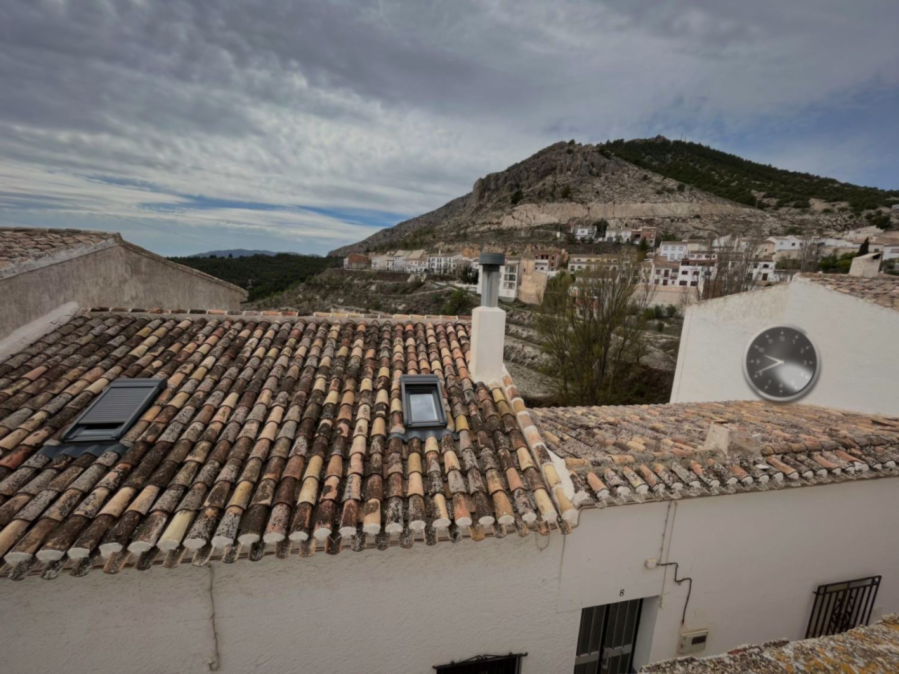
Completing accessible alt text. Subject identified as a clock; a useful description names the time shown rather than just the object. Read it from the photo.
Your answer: 9:41
